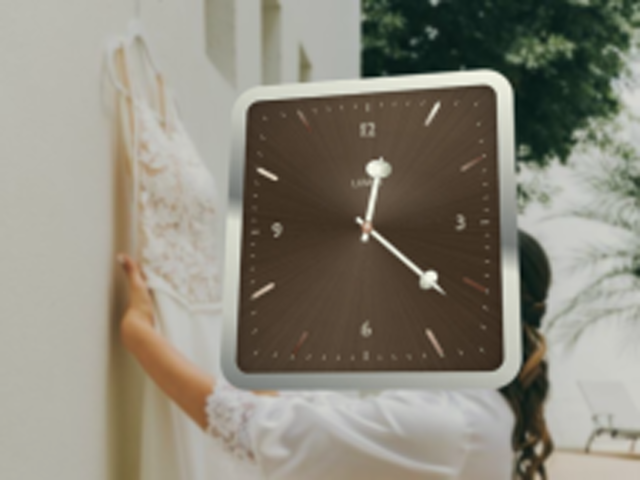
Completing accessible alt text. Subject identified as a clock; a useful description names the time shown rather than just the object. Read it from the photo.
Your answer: 12:22
